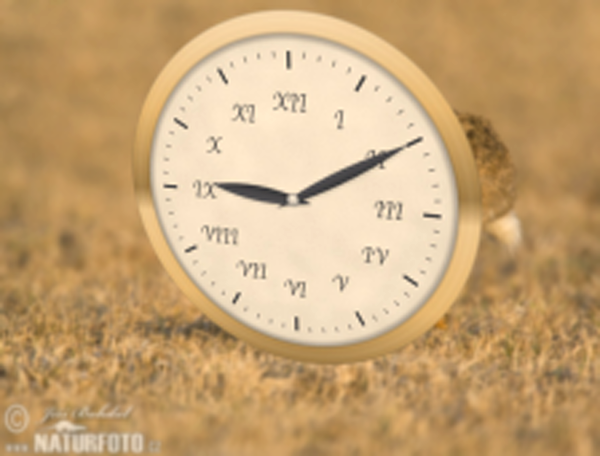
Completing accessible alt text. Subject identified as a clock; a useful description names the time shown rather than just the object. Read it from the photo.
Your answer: 9:10
